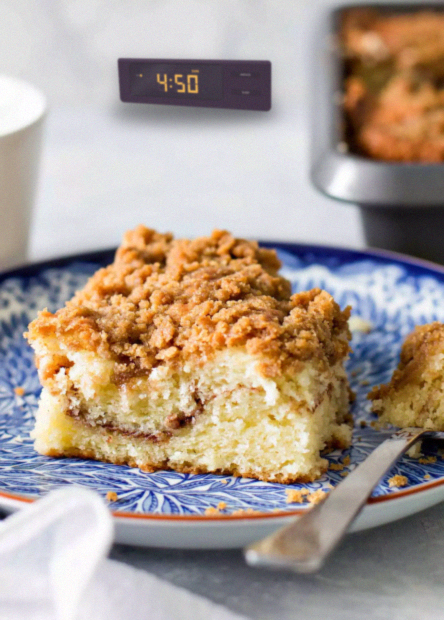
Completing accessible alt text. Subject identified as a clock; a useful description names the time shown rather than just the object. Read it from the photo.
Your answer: 4:50
